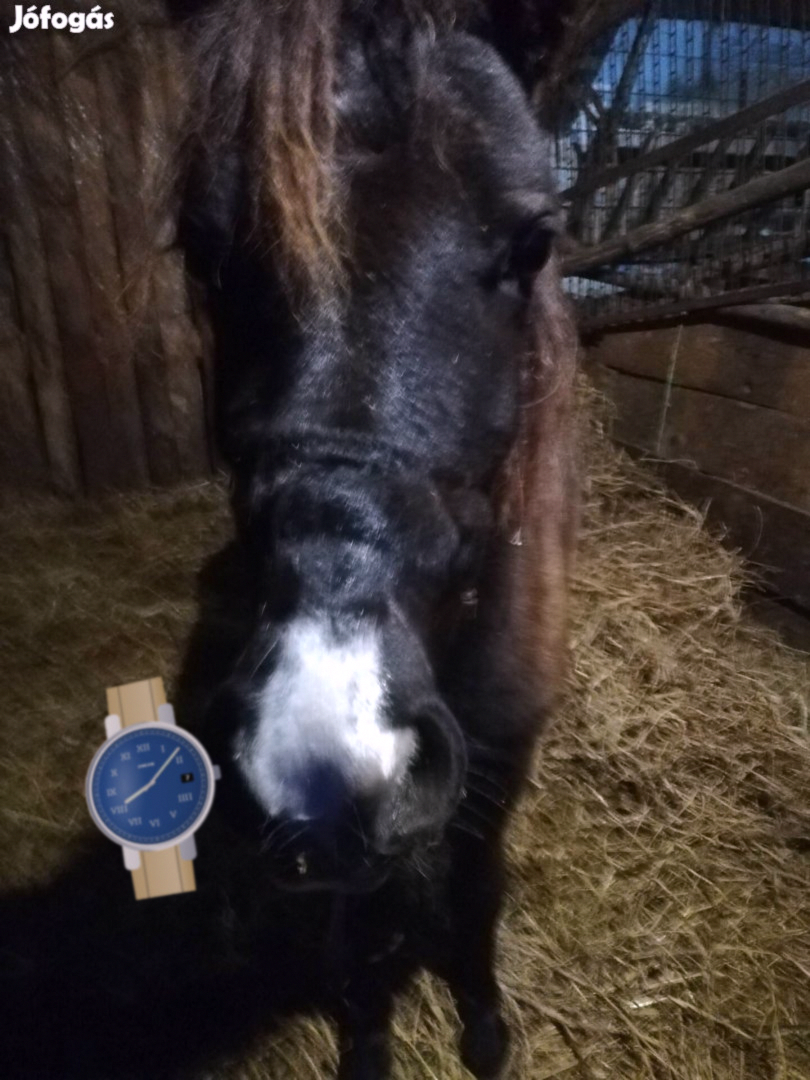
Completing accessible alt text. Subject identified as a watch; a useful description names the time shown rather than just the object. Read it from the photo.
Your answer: 8:08
